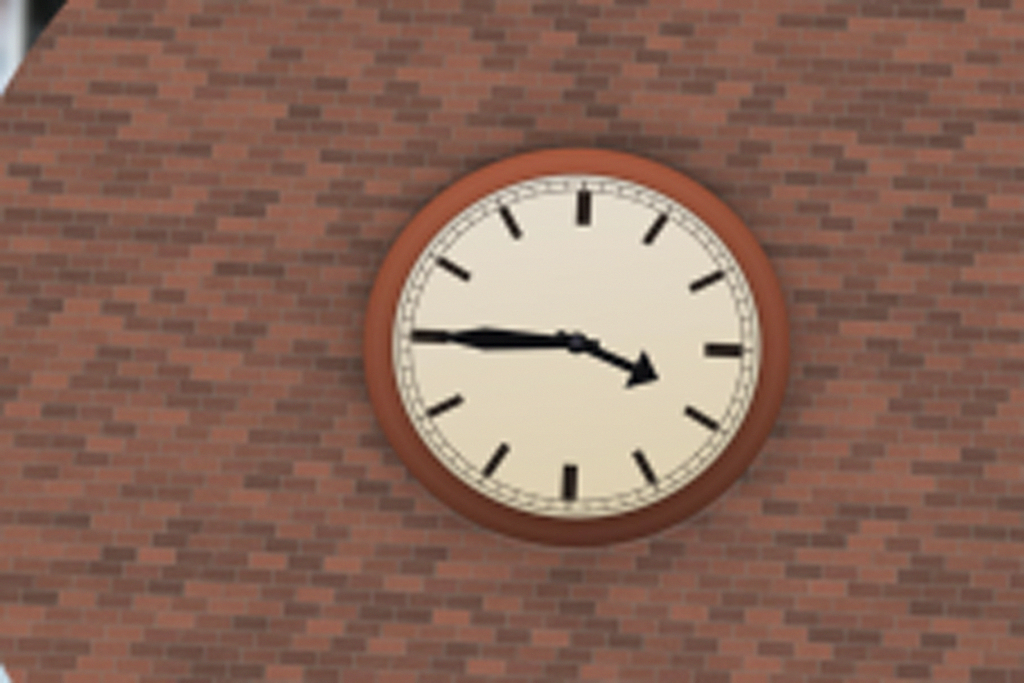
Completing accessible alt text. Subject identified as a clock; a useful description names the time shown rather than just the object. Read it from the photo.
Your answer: 3:45
